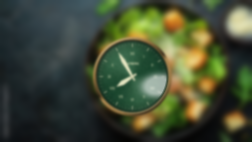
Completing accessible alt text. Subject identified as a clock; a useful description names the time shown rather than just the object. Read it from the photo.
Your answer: 7:55
